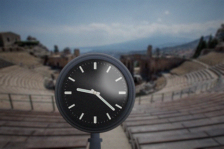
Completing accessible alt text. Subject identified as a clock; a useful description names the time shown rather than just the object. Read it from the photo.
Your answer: 9:22
